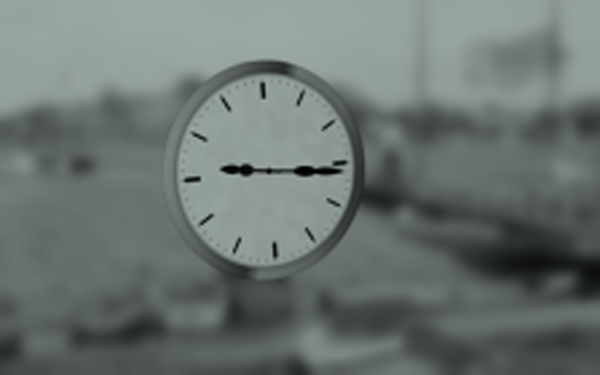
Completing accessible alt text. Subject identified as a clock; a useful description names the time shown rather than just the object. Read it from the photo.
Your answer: 9:16
